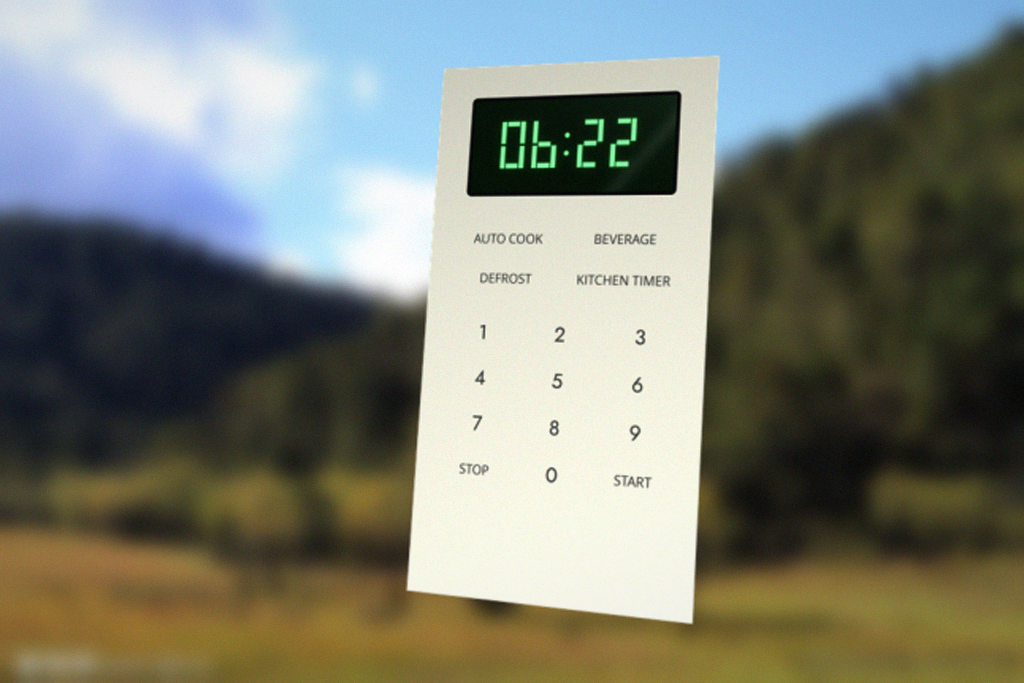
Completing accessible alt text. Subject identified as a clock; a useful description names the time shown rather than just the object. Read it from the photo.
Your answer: 6:22
